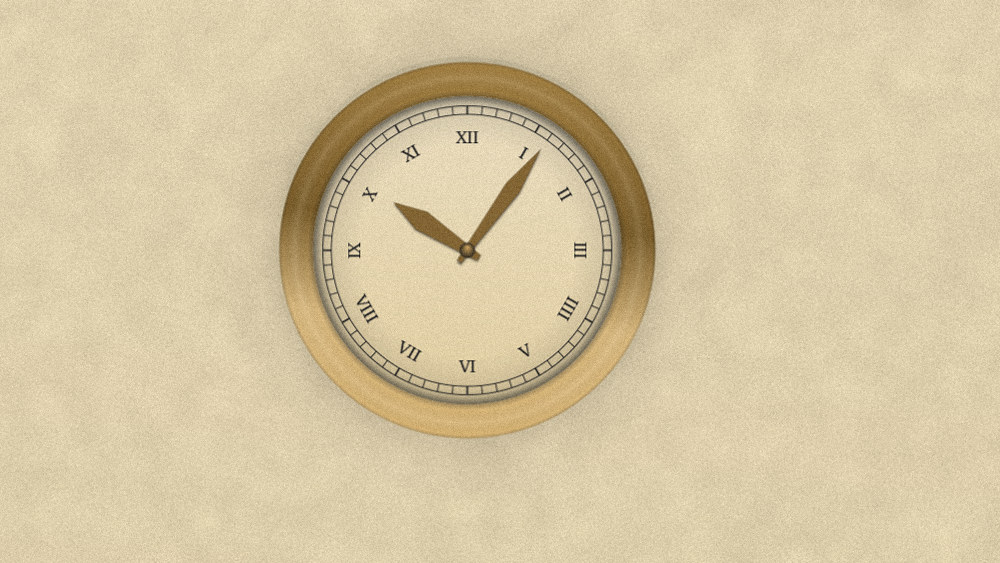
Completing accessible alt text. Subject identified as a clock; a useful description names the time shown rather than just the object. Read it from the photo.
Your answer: 10:06
